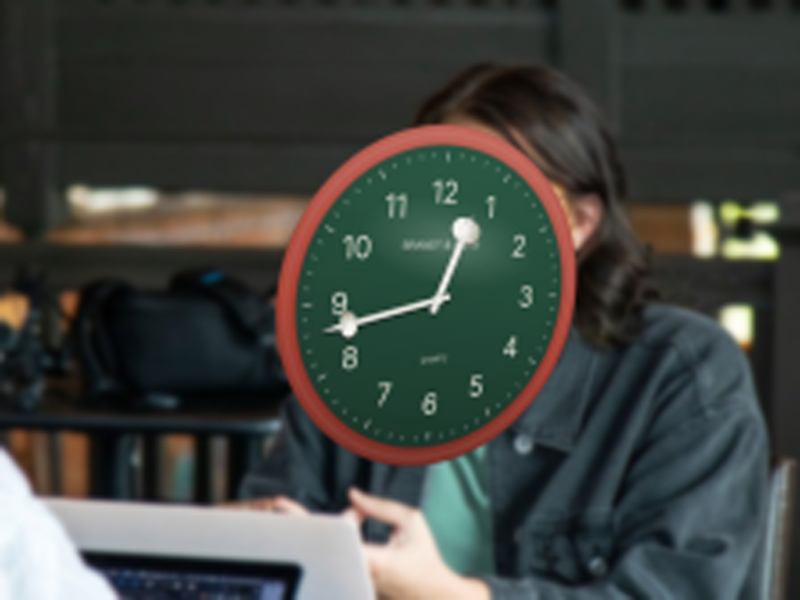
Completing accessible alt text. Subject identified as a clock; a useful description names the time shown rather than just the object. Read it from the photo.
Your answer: 12:43
